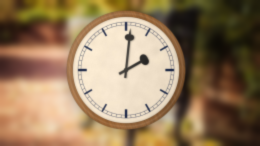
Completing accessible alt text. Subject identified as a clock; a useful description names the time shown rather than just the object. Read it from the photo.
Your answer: 2:01
